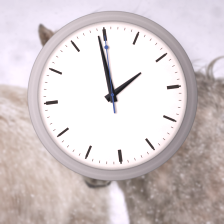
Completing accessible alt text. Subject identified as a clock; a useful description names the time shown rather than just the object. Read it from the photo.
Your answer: 1:59:00
